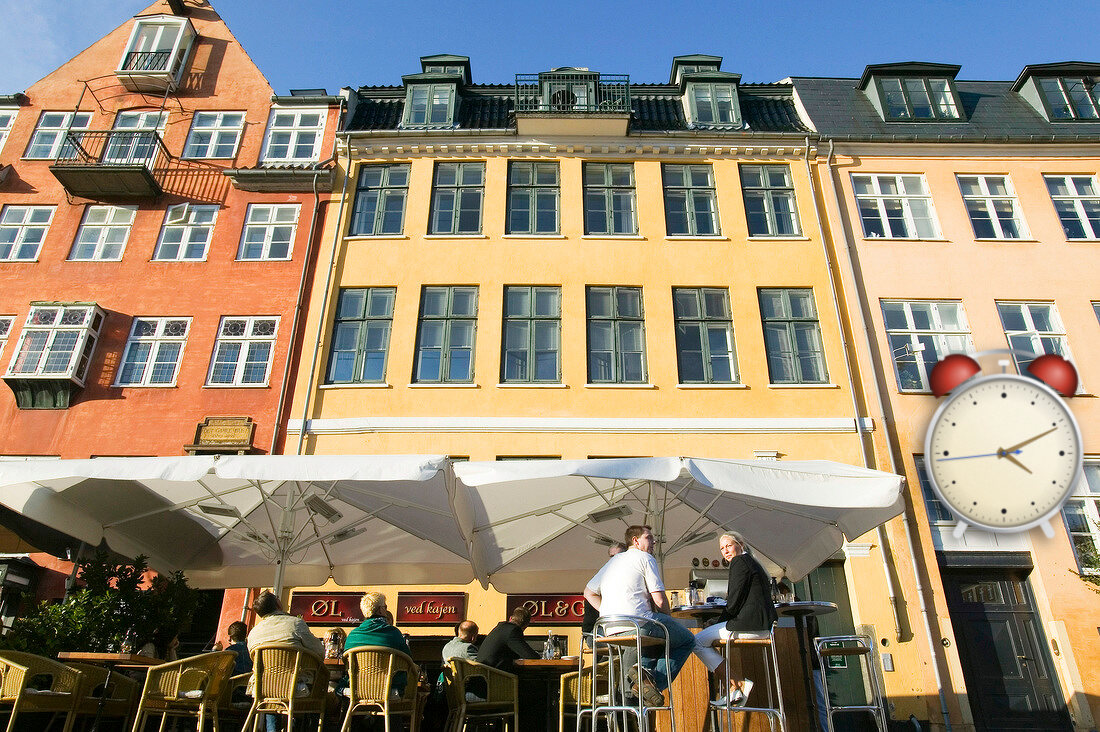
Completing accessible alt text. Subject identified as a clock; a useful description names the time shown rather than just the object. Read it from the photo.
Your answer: 4:10:44
